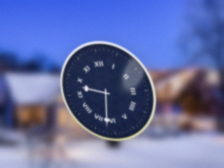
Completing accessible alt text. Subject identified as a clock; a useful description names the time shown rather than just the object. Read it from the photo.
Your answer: 9:32
